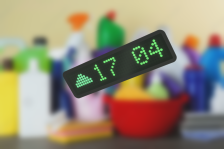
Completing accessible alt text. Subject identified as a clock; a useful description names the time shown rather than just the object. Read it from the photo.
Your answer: 17:04
